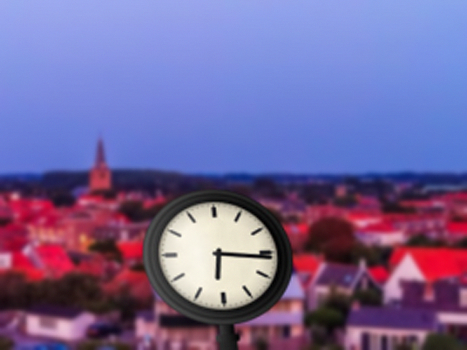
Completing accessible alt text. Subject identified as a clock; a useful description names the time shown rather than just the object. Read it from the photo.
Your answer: 6:16
